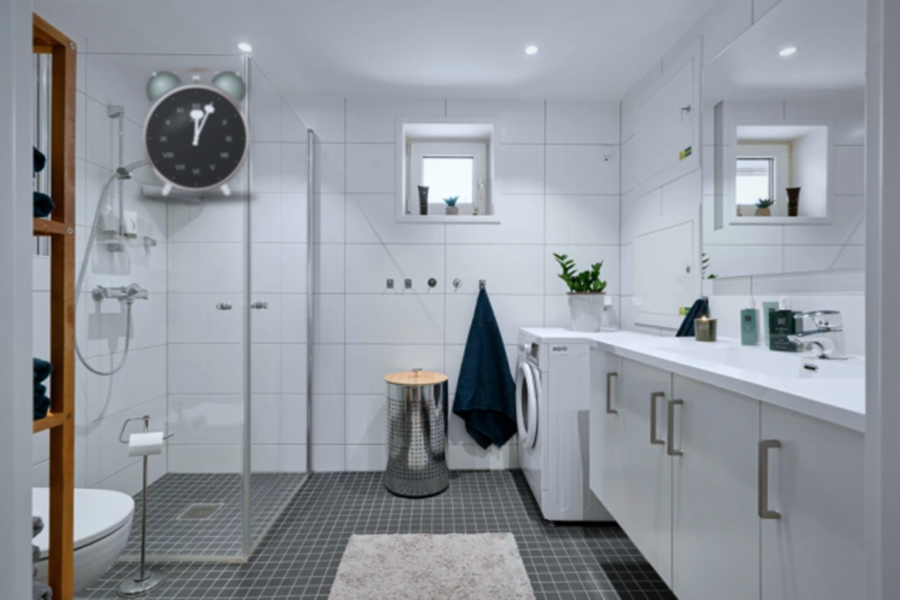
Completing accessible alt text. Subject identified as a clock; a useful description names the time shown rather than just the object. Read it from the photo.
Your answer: 12:04
